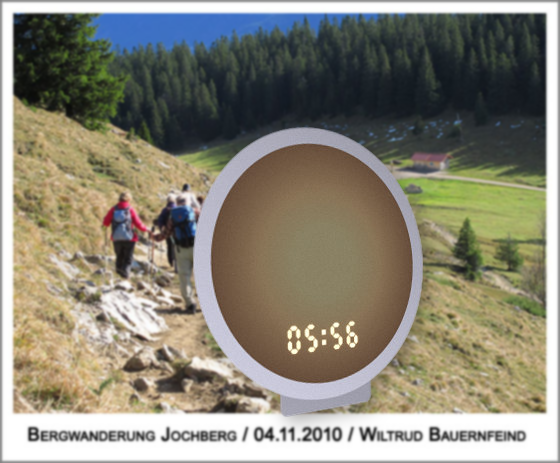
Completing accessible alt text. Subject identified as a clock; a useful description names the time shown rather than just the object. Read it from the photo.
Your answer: 5:56
